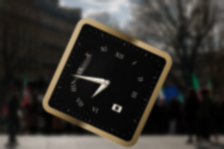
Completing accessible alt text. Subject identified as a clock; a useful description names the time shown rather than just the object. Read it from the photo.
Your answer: 6:43
